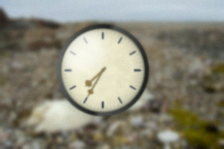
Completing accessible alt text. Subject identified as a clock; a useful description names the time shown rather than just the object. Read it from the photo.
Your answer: 7:35
